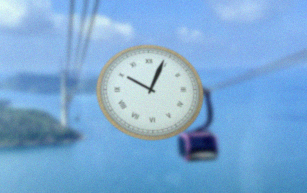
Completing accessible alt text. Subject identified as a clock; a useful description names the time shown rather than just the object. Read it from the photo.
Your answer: 10:04
